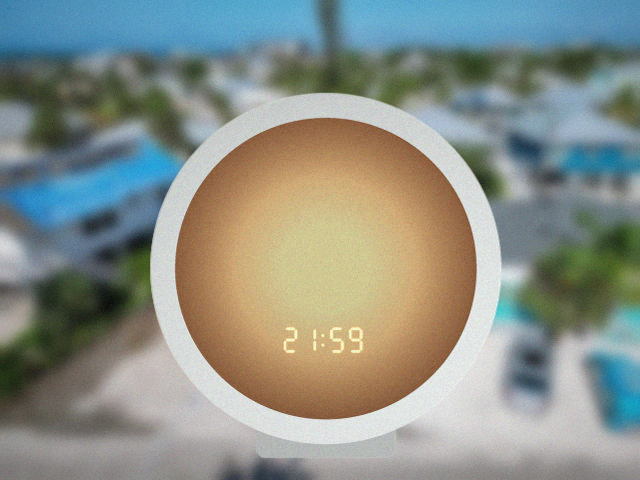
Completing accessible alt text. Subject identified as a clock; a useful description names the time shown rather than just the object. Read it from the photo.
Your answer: 21:59
